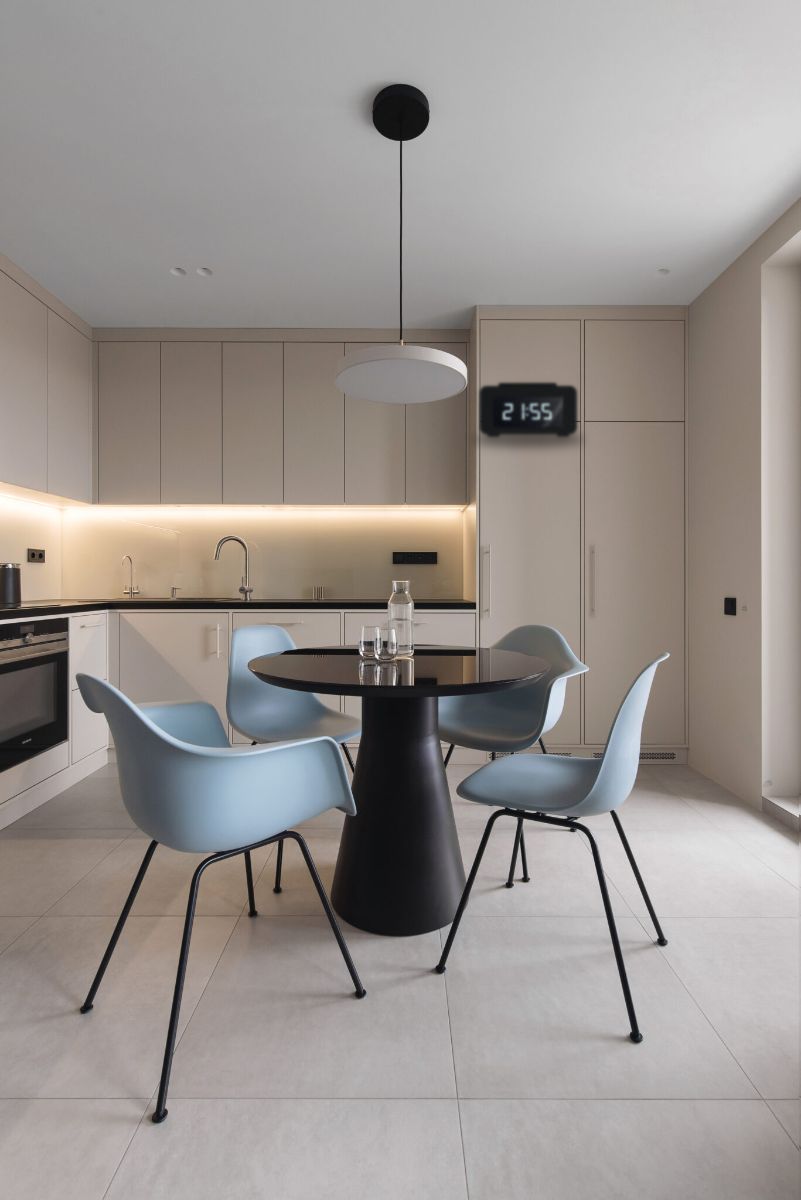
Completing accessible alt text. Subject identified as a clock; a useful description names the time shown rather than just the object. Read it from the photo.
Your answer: 21:55
